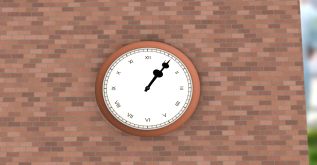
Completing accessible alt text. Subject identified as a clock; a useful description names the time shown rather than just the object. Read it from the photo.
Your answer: 1:06
